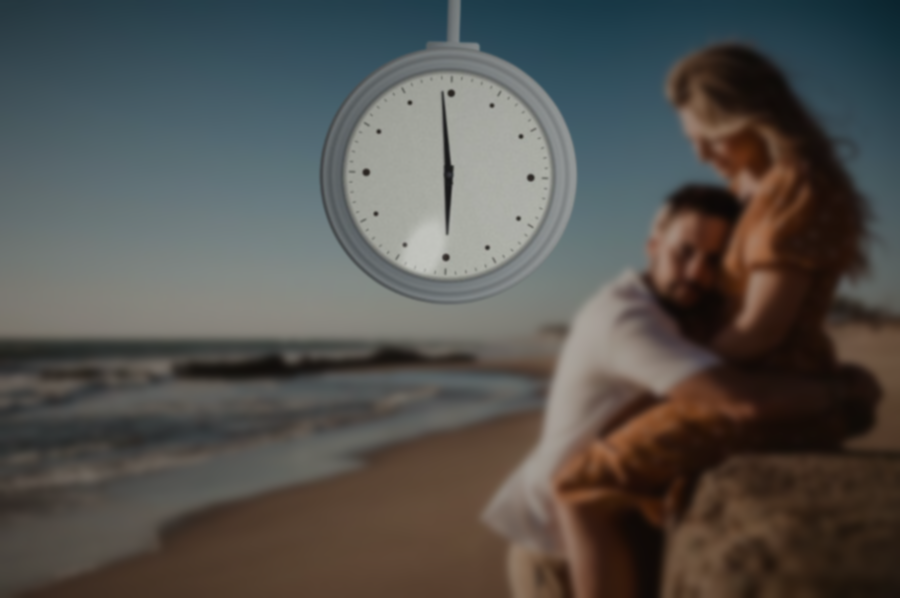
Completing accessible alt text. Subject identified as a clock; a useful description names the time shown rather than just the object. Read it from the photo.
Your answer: 5:59
